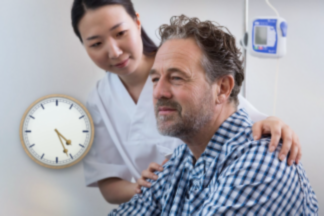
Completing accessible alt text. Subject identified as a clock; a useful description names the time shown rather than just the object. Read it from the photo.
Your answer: 4:26
